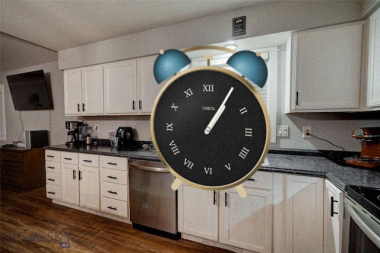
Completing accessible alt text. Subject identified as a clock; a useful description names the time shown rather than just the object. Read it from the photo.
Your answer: 1:05
